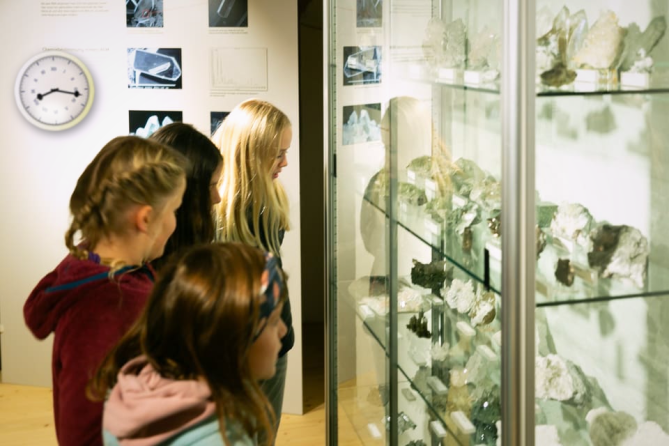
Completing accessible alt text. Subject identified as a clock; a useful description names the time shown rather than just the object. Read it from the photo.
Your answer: 8:17
